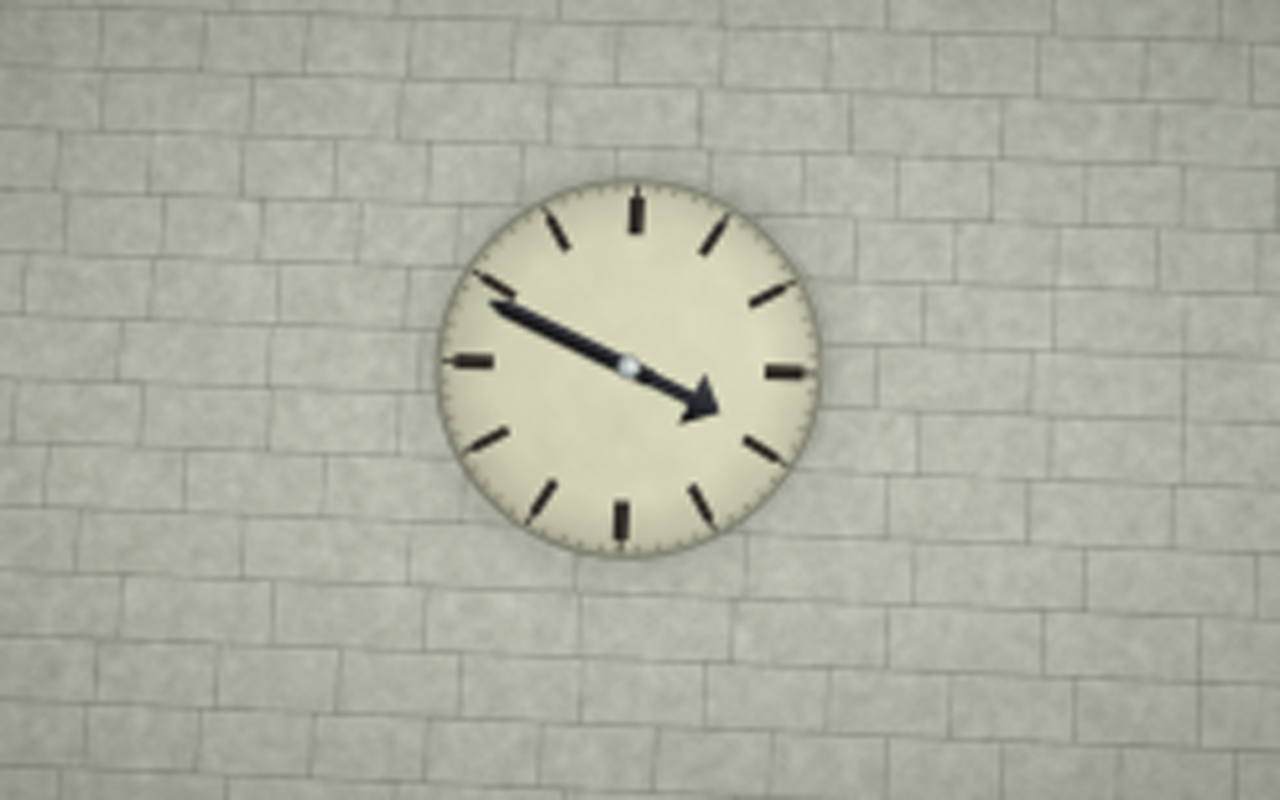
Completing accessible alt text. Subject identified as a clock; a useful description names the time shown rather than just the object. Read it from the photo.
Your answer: 3:49
